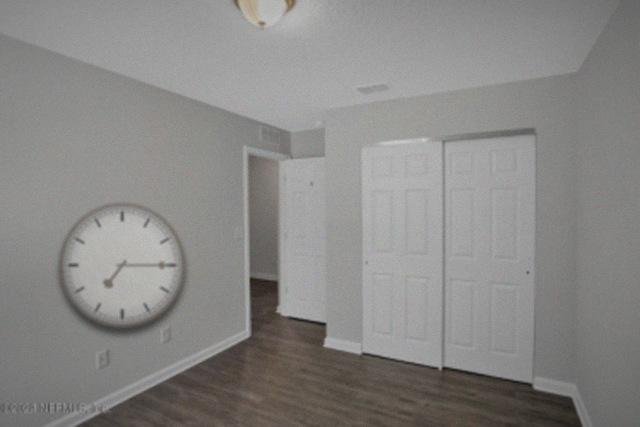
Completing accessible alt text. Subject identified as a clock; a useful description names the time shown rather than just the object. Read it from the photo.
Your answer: 7:15
